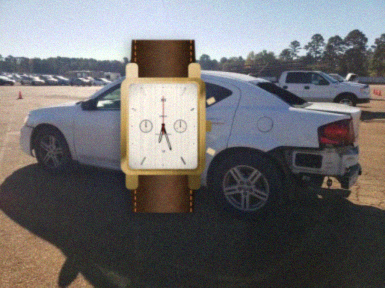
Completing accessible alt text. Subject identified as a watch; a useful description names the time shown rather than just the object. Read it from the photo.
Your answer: 6:27
